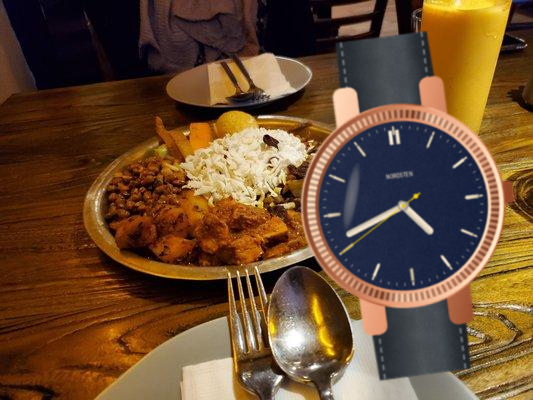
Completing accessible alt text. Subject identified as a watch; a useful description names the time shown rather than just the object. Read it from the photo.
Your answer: 4:41:40
